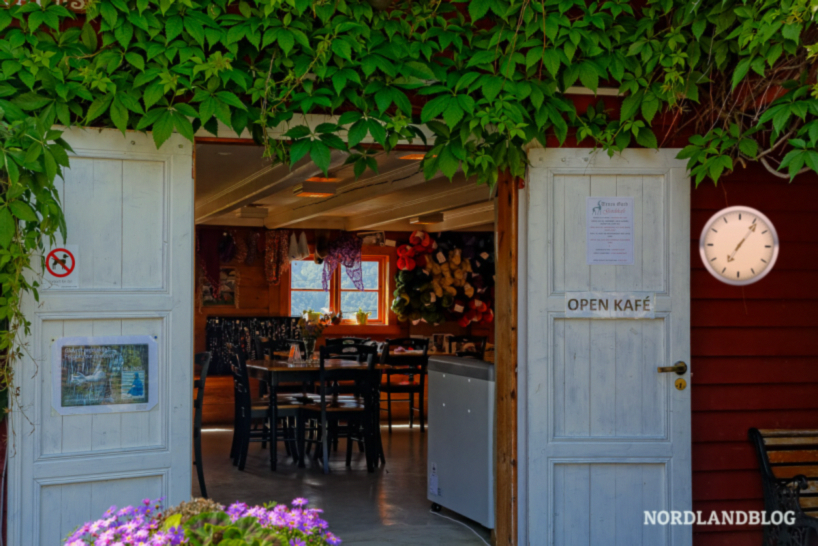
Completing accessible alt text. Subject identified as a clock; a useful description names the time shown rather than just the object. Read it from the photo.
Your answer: 7:06
